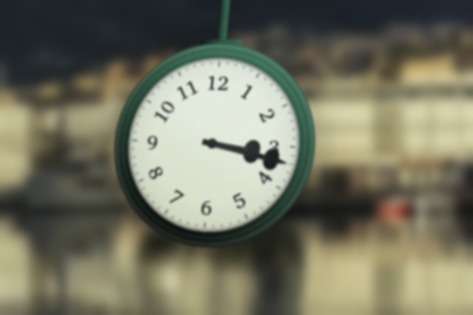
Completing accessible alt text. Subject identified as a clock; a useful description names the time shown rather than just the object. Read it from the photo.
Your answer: 3:17
